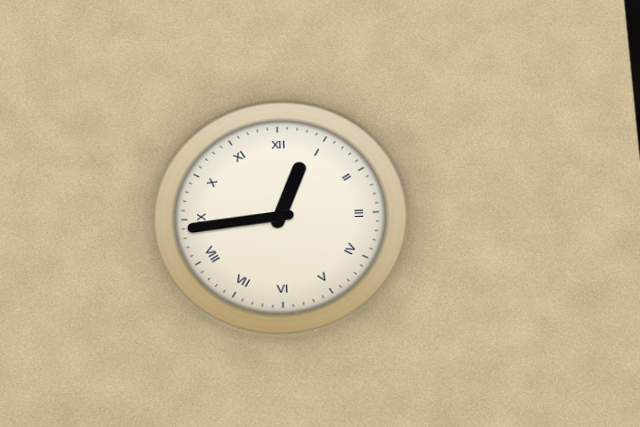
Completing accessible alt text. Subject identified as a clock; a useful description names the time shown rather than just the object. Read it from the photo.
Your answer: 12:44
